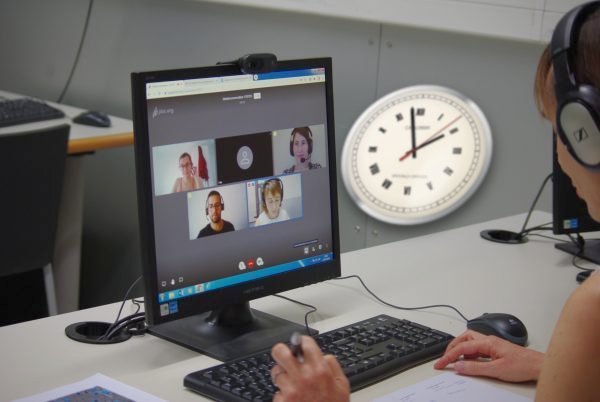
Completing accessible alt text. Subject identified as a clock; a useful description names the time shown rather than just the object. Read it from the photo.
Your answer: 1:58:08
